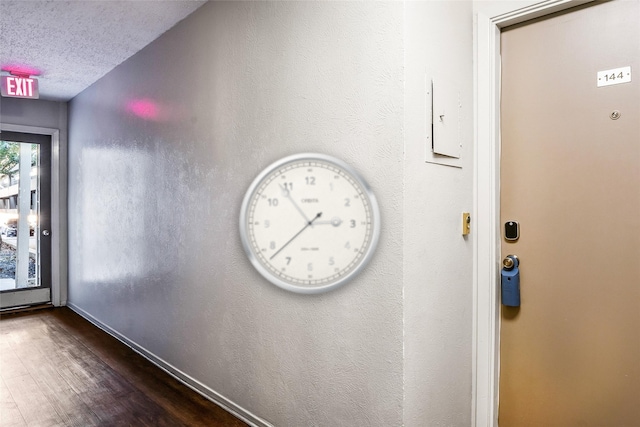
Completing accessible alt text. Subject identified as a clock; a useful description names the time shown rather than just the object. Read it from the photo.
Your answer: 2:53:38
